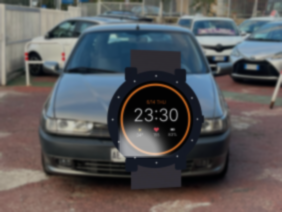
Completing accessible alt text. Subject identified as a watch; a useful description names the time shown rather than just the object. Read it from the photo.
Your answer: 23:30
